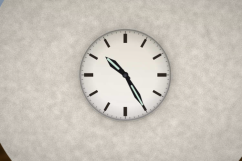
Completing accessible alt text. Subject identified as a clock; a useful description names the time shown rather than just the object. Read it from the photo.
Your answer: 10:25
